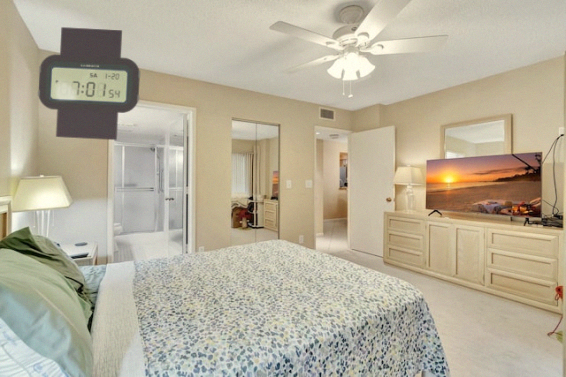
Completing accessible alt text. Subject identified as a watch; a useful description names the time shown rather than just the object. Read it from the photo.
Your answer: 7:01:54
